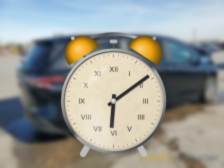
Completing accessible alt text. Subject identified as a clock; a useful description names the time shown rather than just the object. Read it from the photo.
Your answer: 6:09
